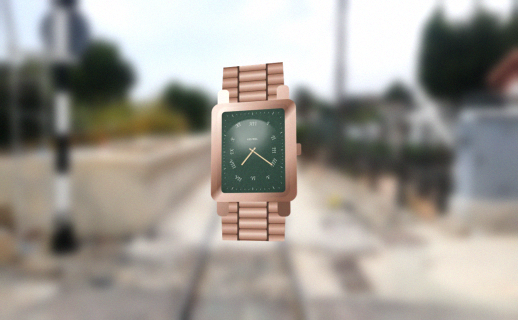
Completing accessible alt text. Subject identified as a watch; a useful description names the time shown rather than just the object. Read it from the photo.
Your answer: 7:21
